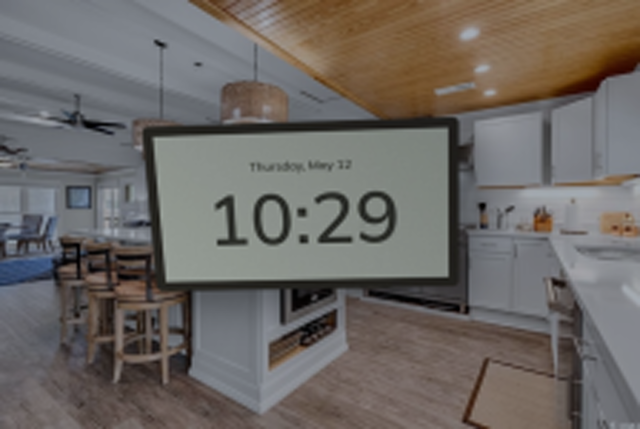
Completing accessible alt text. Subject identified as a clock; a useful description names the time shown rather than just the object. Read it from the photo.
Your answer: 10:29
